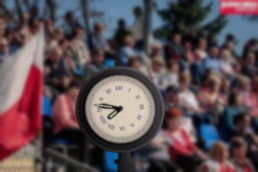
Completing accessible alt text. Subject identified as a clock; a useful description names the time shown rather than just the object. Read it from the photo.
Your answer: 7:47
